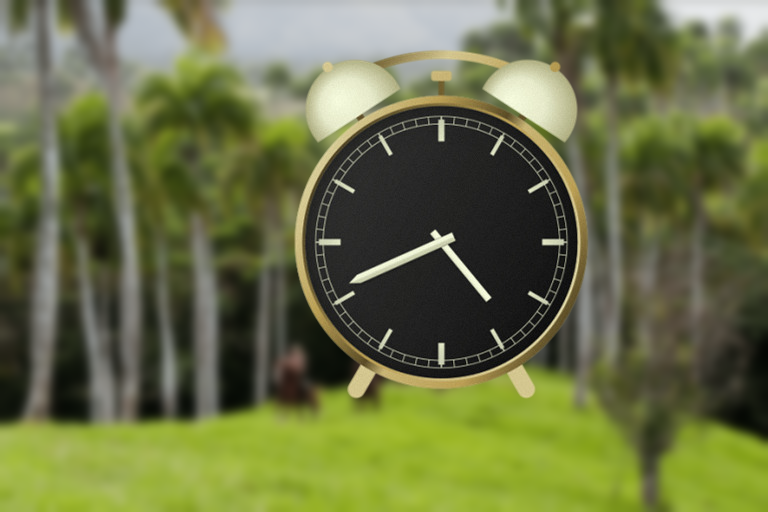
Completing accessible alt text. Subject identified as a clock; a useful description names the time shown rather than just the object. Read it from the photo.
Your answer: 4:41
